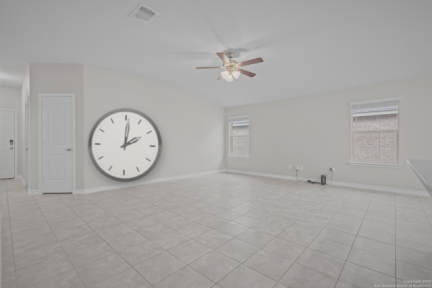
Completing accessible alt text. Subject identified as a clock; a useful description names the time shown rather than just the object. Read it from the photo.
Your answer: 2:01
